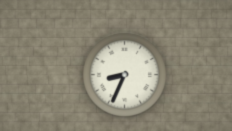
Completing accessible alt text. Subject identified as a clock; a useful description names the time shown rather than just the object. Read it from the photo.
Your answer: 8:34
